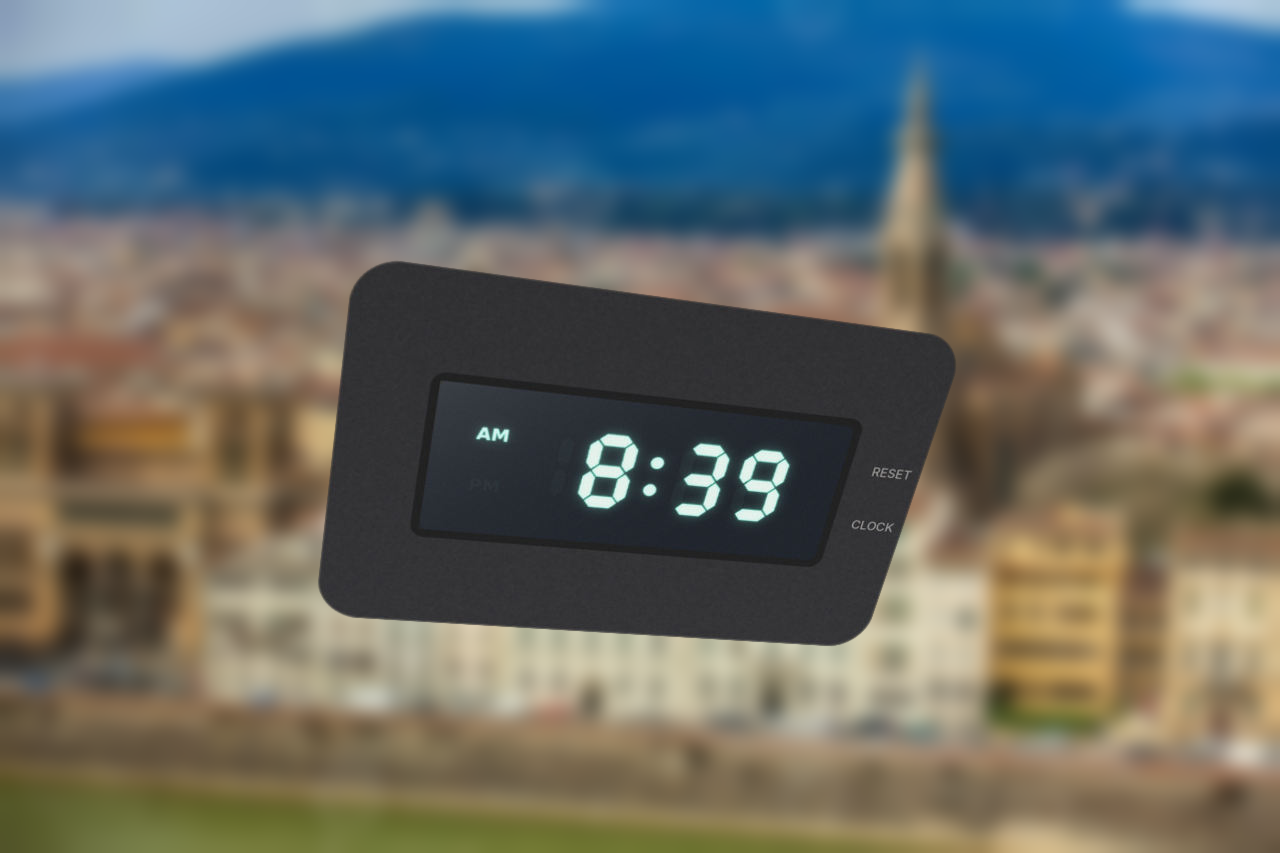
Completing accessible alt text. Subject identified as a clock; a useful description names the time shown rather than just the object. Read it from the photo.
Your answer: 8:39
